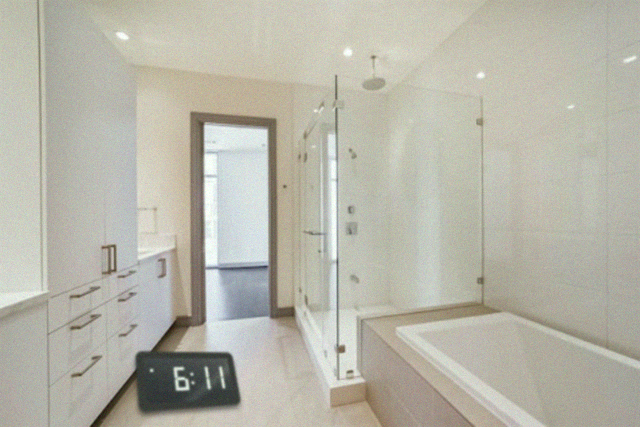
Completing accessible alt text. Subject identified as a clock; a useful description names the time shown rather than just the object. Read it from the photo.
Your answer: 6:11
